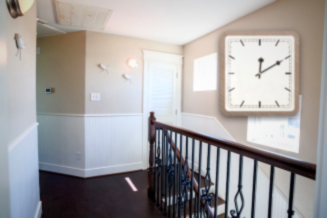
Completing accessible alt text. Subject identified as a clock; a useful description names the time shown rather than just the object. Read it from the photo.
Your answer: 12:10
